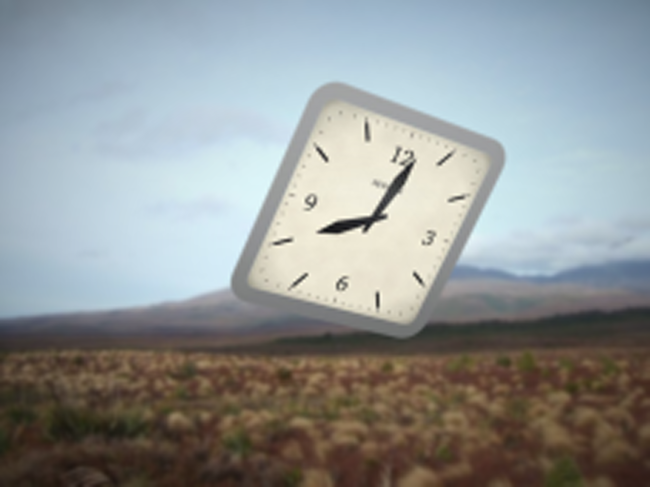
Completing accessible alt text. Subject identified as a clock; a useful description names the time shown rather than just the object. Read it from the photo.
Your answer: 8:02
